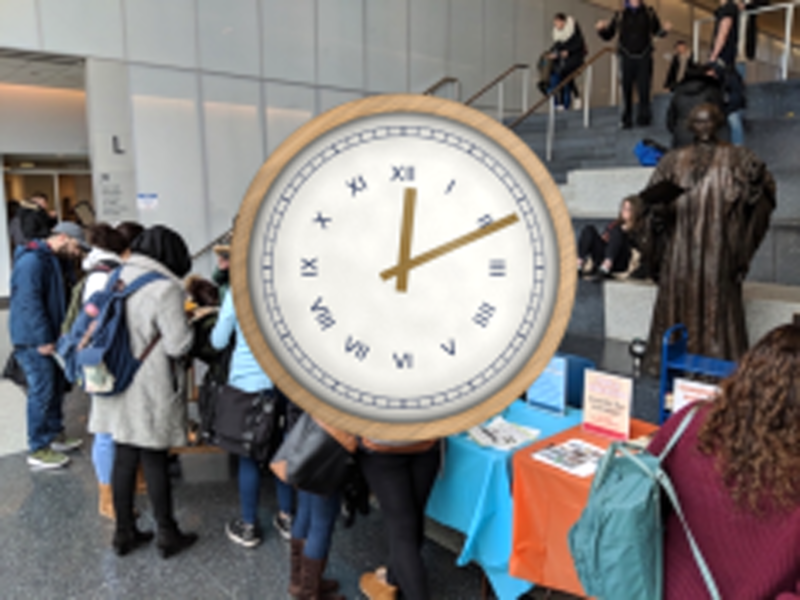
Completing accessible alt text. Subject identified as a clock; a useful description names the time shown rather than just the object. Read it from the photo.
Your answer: 12:11
